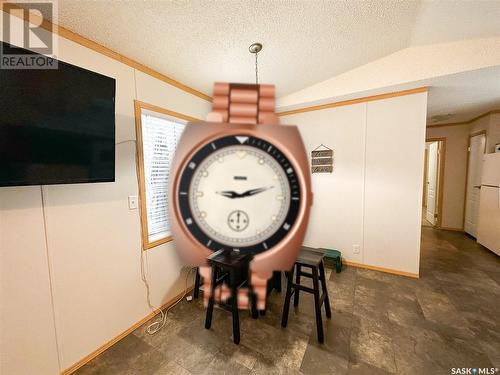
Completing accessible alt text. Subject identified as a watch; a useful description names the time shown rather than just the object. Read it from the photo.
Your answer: 9:12
